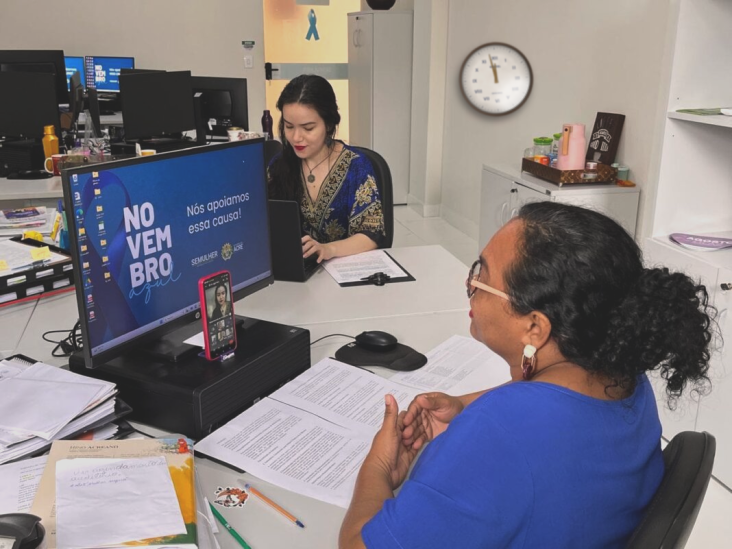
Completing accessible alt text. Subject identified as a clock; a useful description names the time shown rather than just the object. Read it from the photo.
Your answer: 11:58
